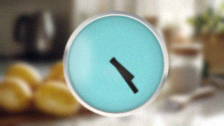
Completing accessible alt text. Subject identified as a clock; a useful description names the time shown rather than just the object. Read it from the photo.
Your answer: 4:24
